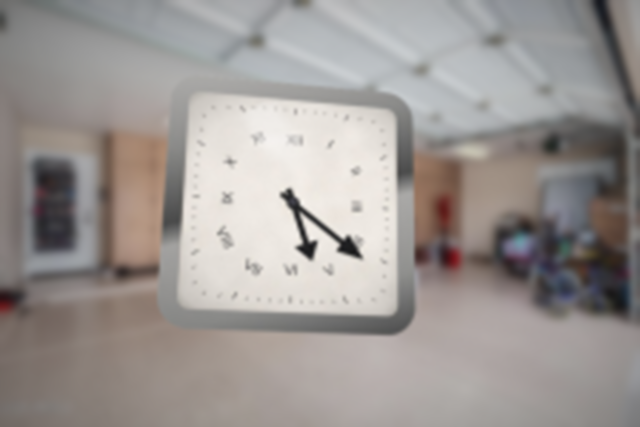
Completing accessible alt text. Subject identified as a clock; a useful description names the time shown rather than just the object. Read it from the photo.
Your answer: 5:21
